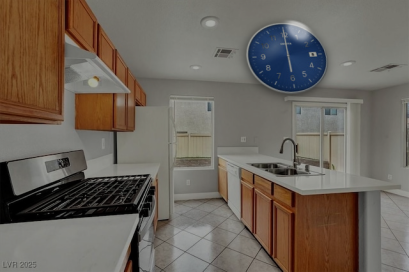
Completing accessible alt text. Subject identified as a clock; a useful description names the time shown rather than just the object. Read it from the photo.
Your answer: 6:00
